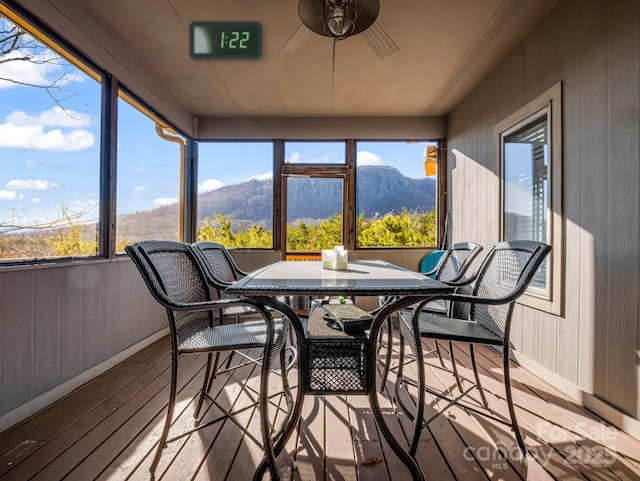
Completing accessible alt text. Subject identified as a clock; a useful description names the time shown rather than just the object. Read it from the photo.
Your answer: 1:22
